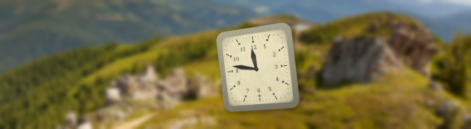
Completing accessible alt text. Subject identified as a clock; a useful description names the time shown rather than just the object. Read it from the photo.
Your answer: 11:47
